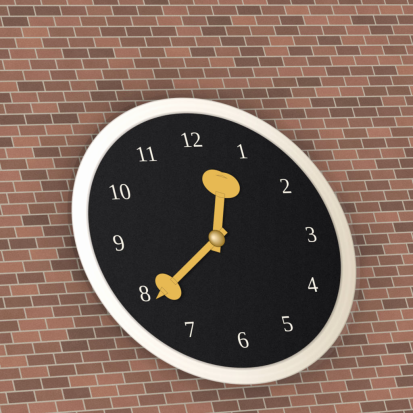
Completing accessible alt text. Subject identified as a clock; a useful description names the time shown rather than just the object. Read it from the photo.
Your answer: 12:39
